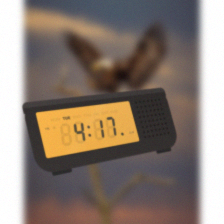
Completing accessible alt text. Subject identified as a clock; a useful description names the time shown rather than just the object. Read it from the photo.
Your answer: 4:17
